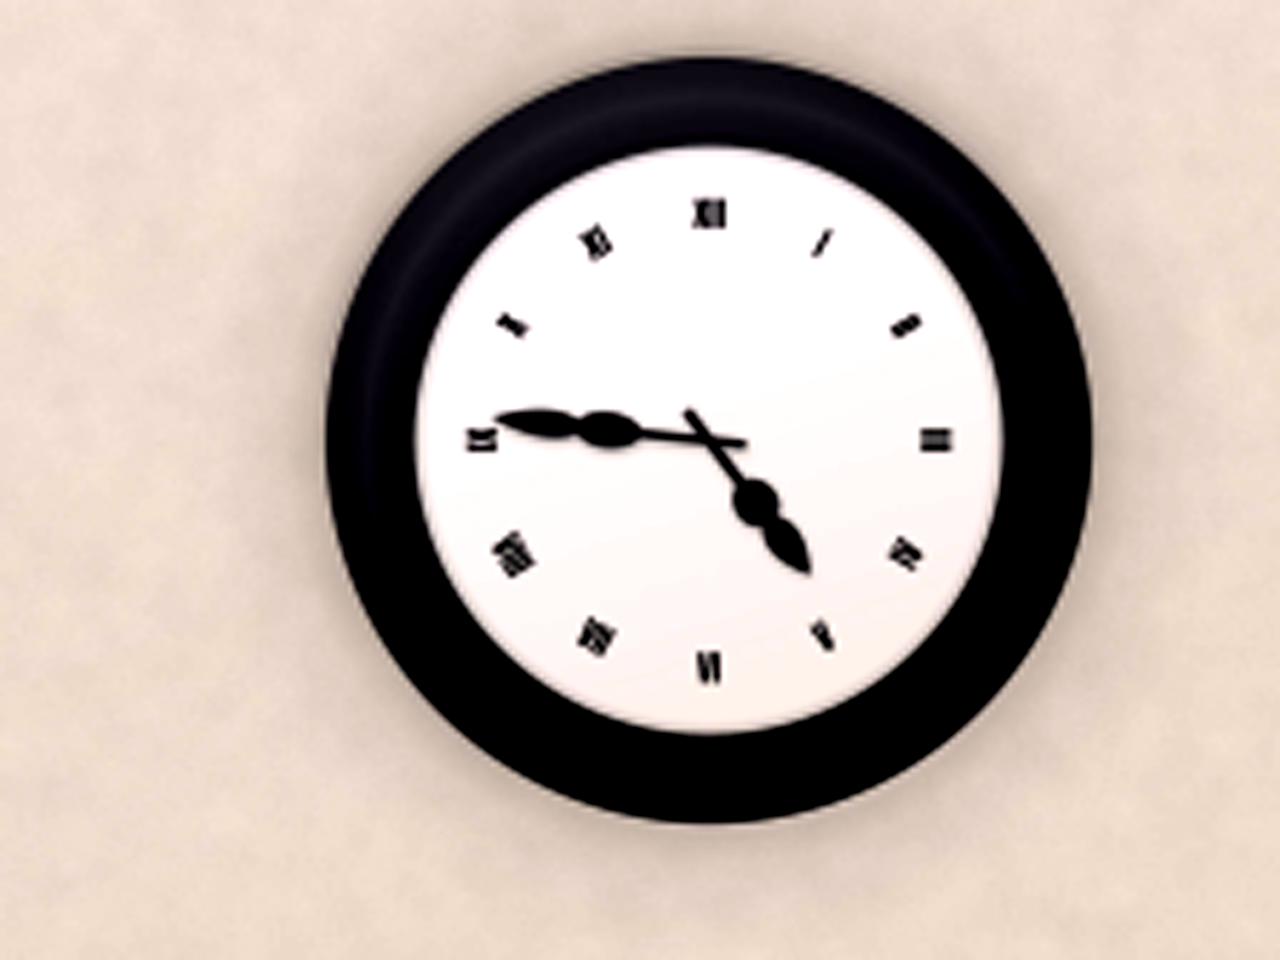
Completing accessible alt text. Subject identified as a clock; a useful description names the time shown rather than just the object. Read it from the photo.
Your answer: 4:46
